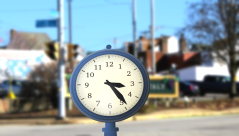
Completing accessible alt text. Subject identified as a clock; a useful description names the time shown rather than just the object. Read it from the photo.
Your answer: 3:24
